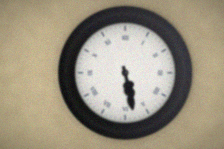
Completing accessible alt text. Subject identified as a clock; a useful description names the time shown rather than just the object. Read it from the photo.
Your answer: 5:28
